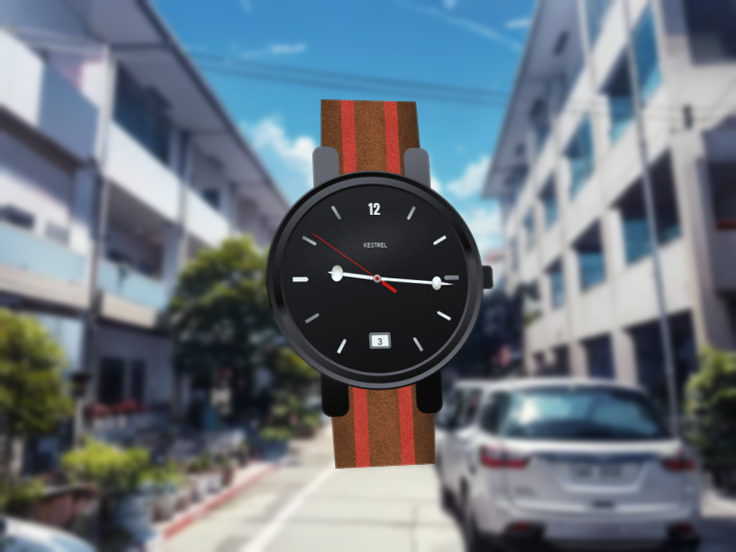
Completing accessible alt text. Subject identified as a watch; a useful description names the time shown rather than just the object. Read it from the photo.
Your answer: 9:15:51
